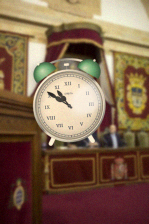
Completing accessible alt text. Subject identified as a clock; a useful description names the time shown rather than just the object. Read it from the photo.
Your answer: 10:51
